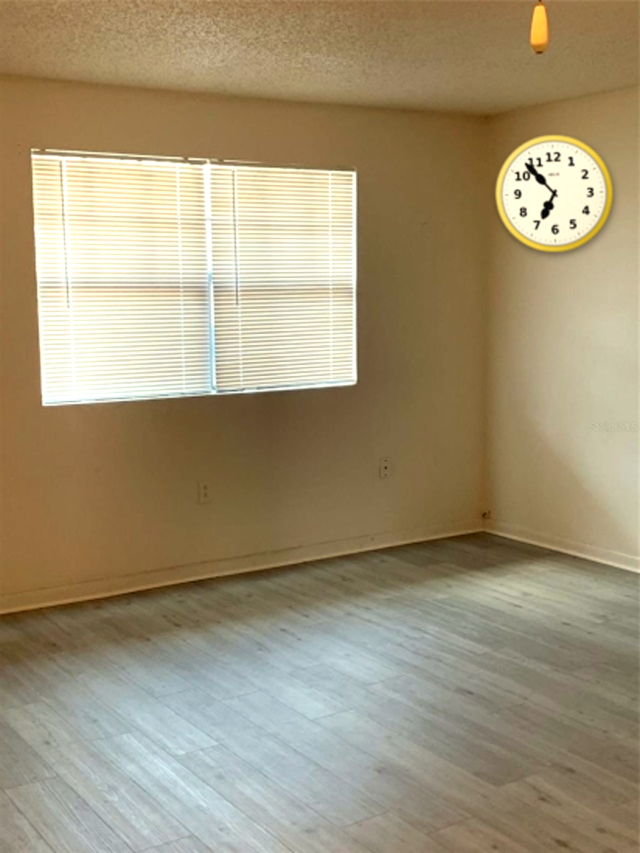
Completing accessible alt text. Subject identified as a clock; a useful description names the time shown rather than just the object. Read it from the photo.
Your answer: 6:53
